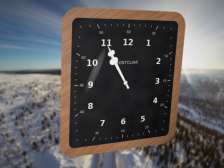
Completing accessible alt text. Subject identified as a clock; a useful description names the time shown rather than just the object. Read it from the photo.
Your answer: 10:55
